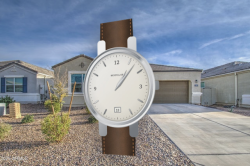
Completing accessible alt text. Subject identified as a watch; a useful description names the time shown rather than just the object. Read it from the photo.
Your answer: 1:07
